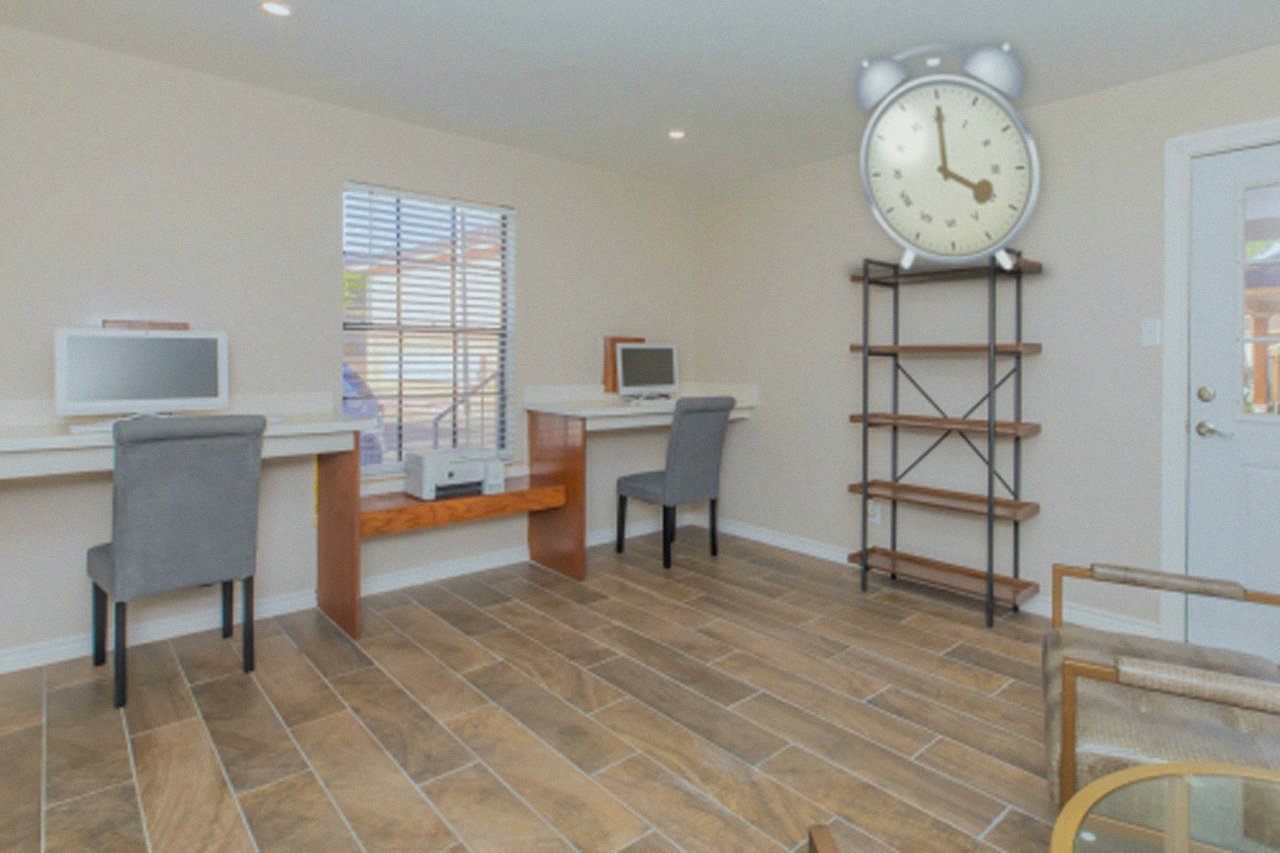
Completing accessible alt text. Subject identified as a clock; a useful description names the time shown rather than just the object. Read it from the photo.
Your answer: 4:00
